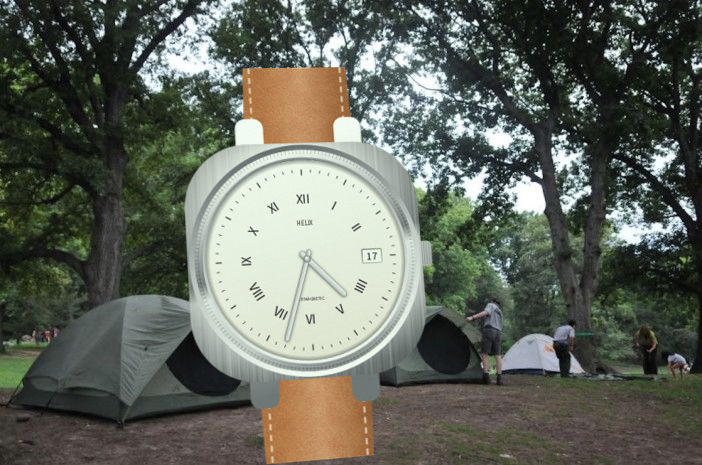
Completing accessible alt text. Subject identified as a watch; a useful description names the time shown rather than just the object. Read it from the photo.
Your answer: 4:33
